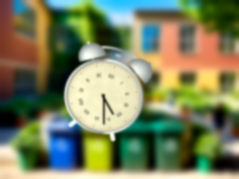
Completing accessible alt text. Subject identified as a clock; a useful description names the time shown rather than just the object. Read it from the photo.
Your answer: 4:27
